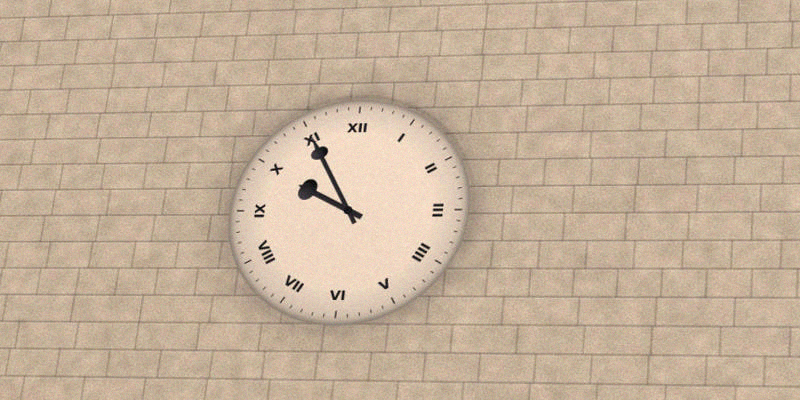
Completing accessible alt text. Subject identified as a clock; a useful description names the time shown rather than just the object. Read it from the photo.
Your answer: 9:55
